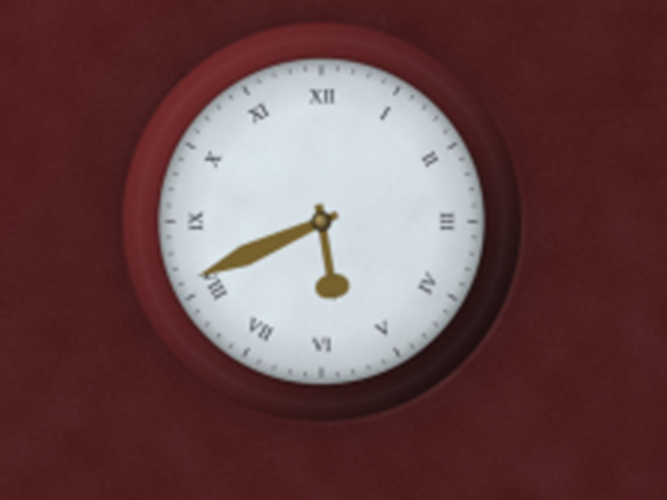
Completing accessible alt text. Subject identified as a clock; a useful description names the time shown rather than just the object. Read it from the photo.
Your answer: 5:41
